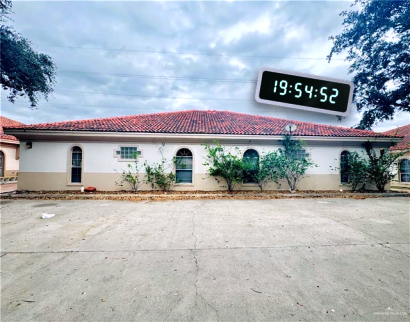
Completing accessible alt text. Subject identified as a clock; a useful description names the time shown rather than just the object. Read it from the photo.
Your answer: 19:54:52
